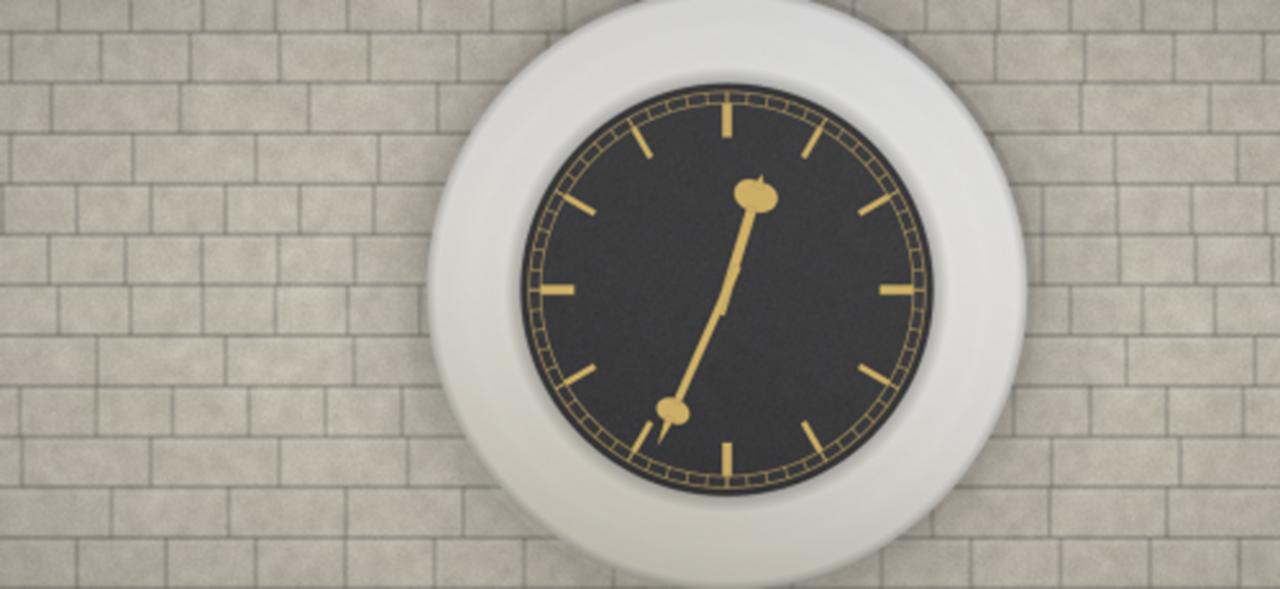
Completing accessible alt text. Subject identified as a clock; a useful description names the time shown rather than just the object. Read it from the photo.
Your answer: 12:34
